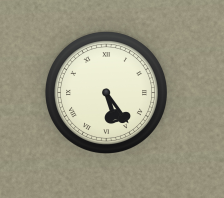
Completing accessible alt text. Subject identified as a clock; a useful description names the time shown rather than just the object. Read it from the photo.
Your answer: 5:24
